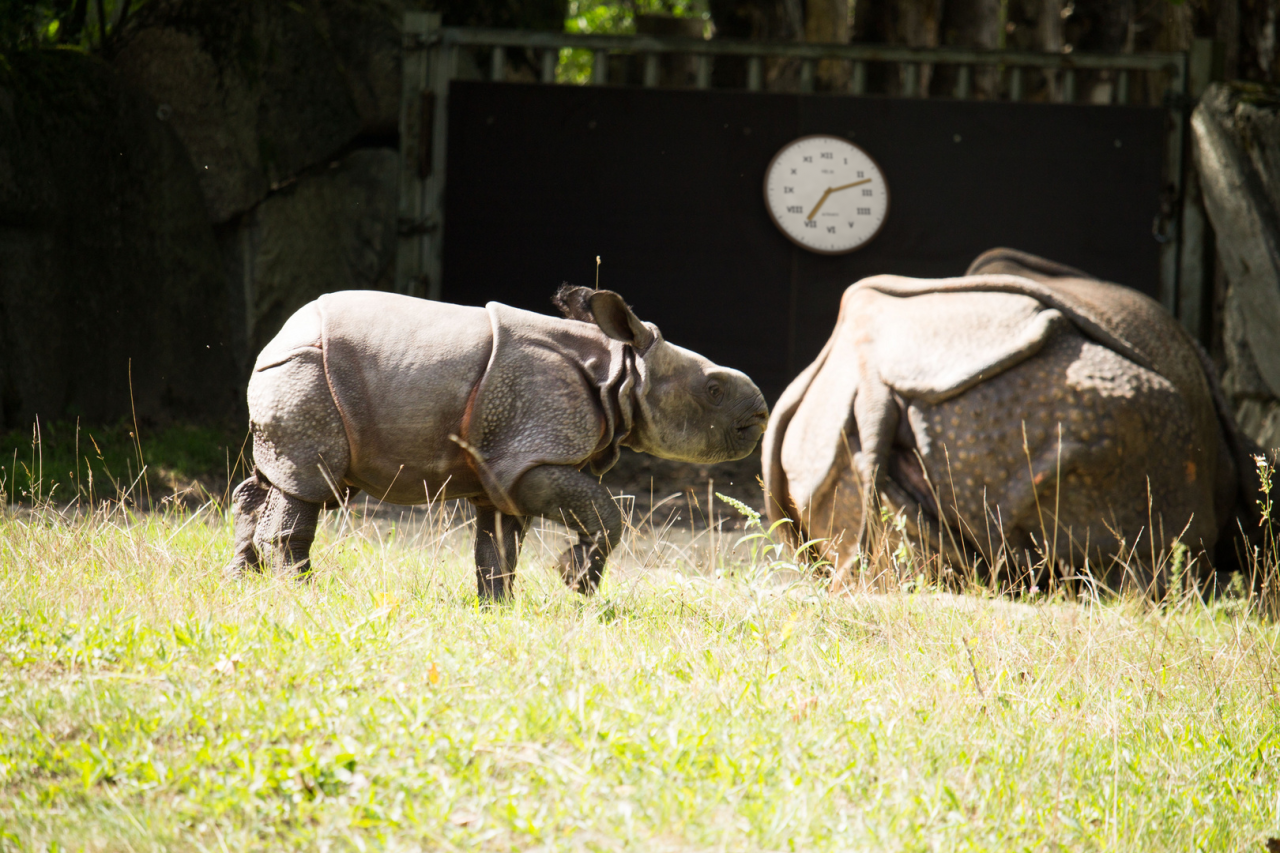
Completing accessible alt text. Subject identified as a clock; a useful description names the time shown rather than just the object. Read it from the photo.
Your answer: 7:12
